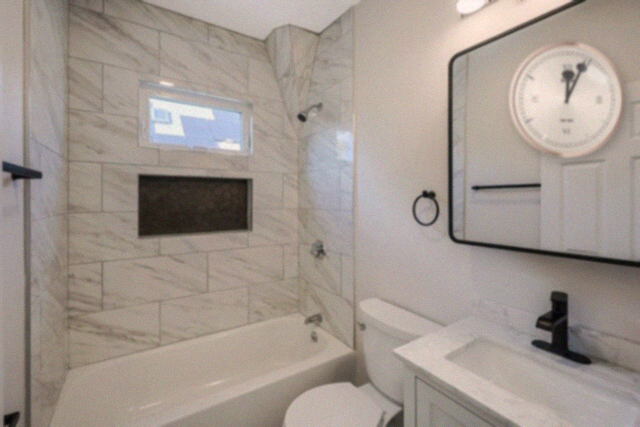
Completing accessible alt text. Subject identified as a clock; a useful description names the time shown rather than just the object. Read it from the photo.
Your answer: 12:04
